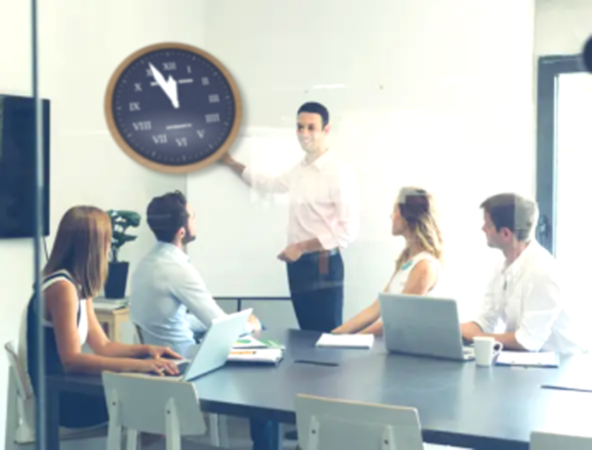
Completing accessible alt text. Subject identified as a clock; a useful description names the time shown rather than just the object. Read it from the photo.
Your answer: 11:56
